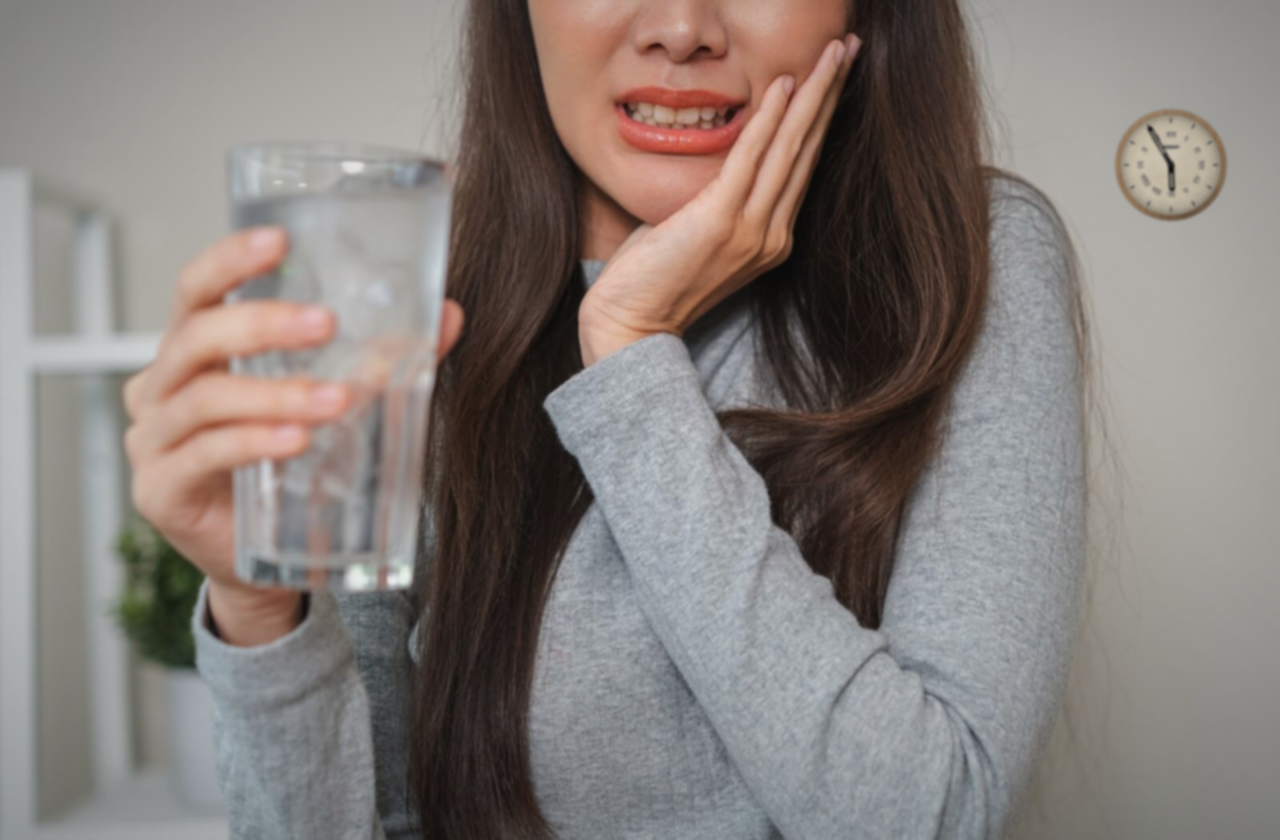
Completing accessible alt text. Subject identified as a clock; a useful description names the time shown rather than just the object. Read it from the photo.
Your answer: 5:55
